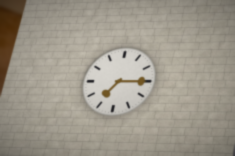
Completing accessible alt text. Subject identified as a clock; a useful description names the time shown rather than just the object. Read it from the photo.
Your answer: 7:15
